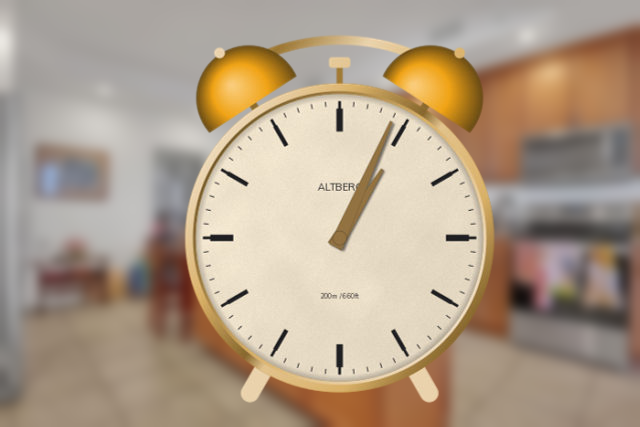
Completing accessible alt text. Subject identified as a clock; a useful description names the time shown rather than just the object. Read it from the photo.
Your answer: 1:04
